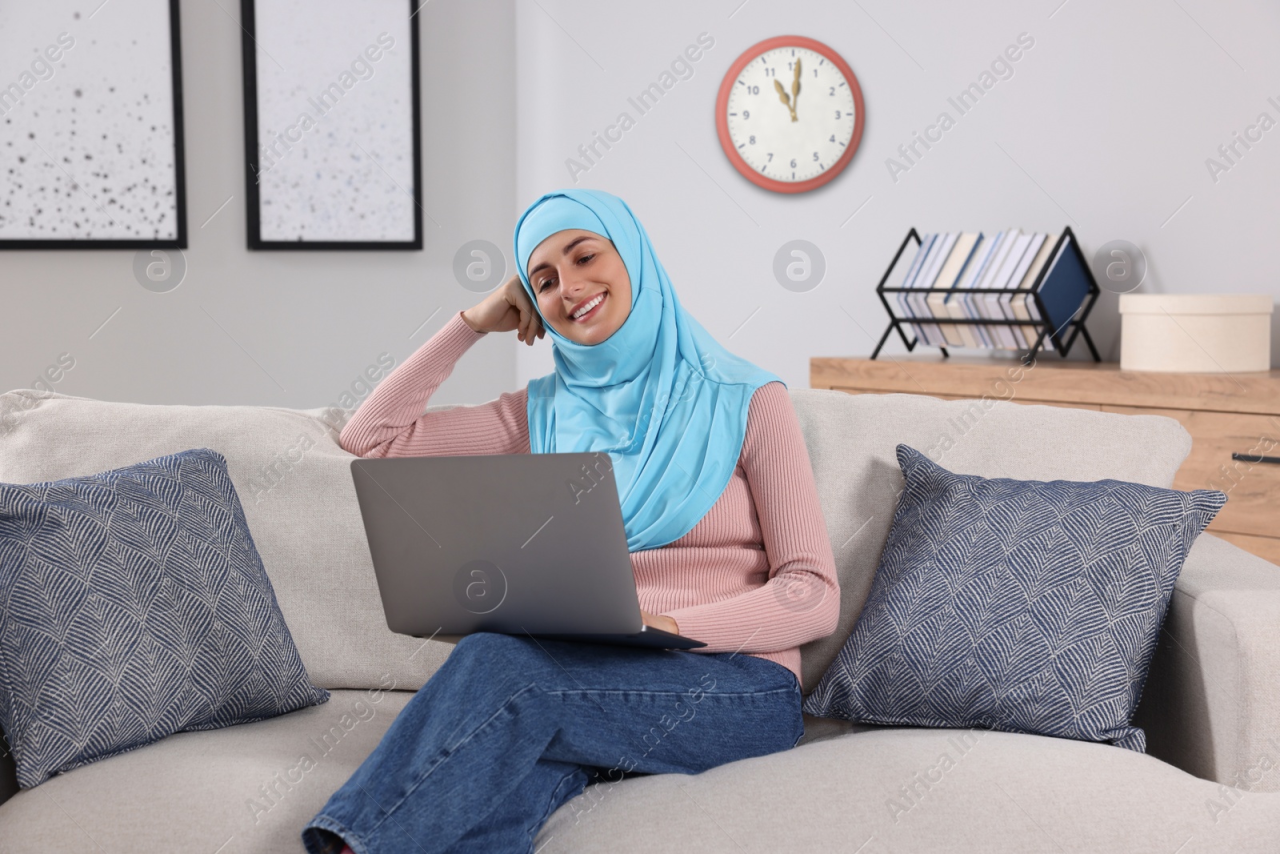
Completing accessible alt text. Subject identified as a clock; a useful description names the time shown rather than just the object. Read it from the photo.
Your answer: 11:01
